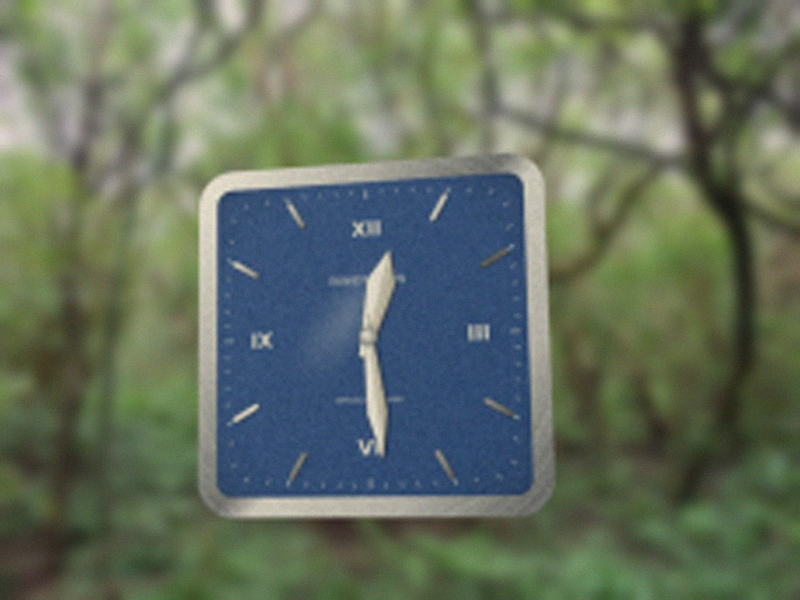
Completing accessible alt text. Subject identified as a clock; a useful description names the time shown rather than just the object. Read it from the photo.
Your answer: 12:29
